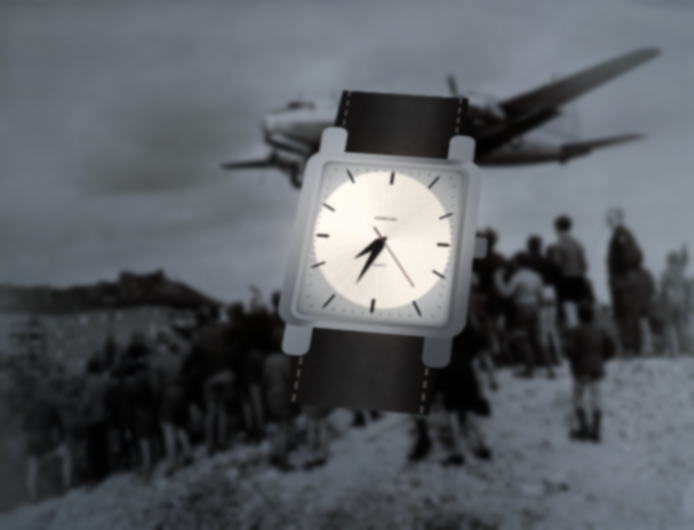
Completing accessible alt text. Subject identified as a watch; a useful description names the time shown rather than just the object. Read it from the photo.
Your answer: 7:33:24
